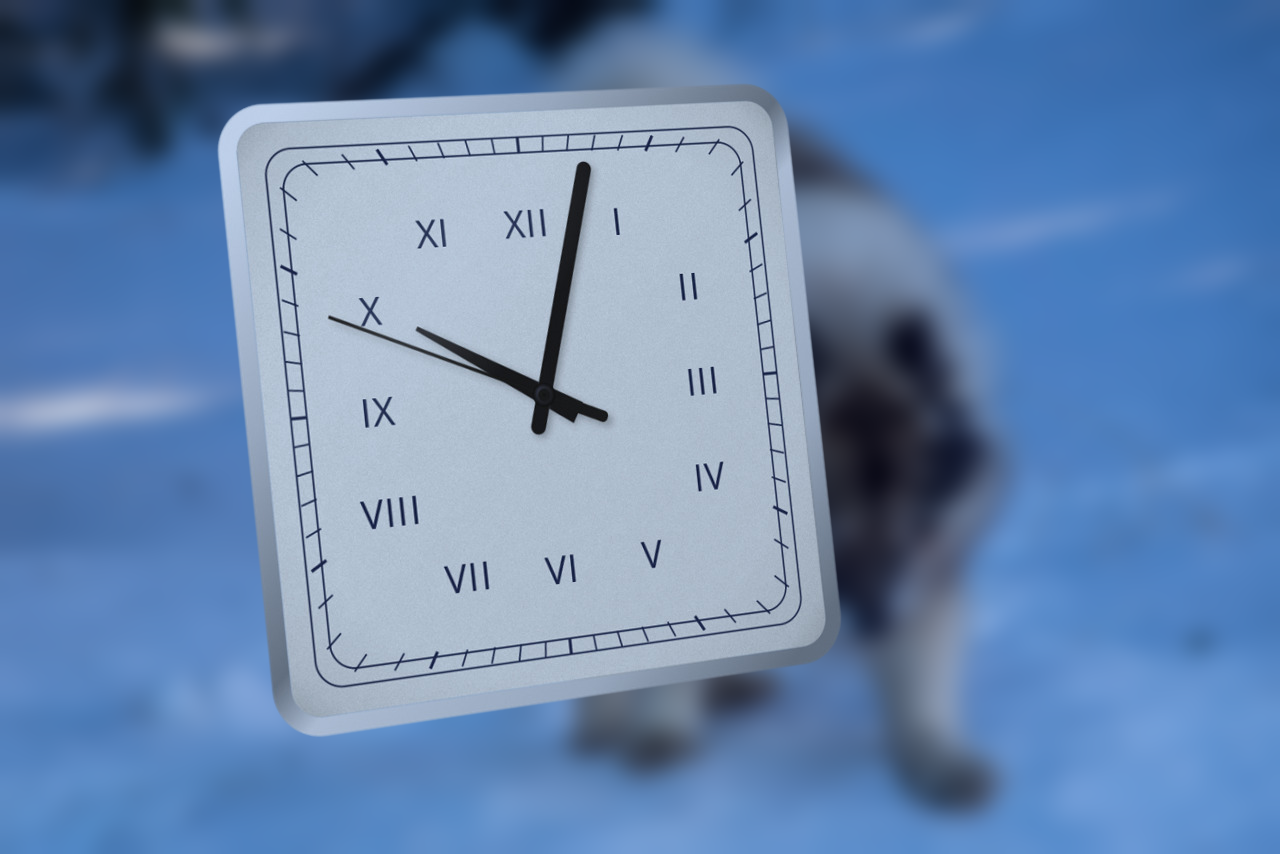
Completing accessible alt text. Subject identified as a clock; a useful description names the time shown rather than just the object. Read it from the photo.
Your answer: 10:02:49
